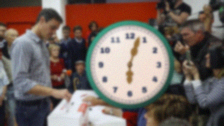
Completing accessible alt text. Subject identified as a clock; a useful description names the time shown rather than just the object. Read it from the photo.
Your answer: 6:03
